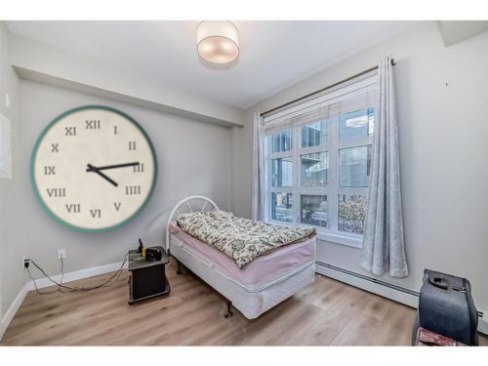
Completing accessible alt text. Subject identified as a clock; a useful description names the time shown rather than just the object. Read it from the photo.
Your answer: 4:14
